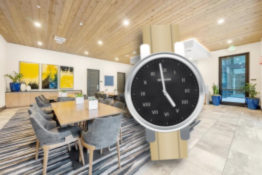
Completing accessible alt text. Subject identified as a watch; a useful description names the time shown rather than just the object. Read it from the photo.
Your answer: 4:59
